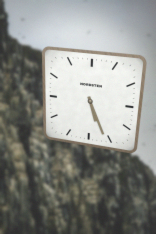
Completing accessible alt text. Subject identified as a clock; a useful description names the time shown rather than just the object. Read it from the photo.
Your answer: 5:26
